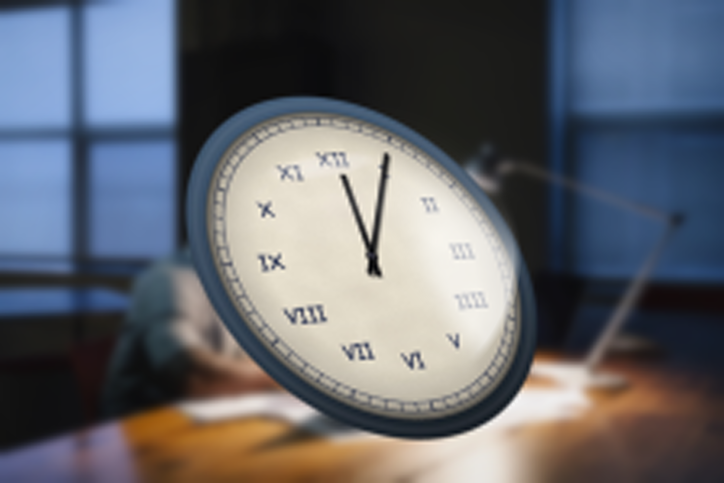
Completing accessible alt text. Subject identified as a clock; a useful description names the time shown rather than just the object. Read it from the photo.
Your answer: 12:05
